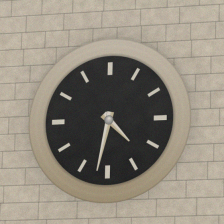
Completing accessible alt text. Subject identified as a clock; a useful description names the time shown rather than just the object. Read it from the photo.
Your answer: 4:32
